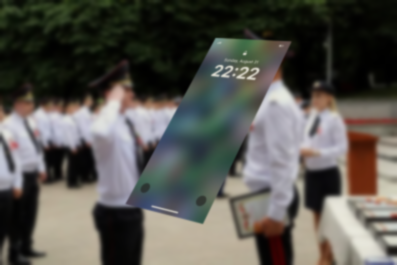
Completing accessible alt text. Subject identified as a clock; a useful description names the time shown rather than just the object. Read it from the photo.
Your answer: 22:22
